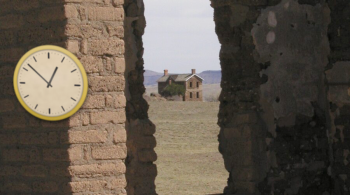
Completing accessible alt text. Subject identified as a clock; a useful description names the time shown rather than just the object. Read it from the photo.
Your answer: 12:52
